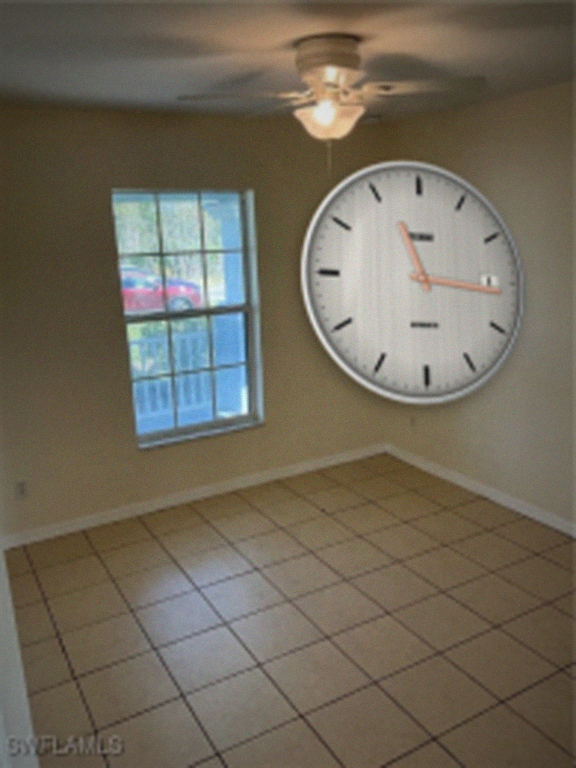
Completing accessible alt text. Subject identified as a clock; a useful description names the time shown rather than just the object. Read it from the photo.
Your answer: 11:16
